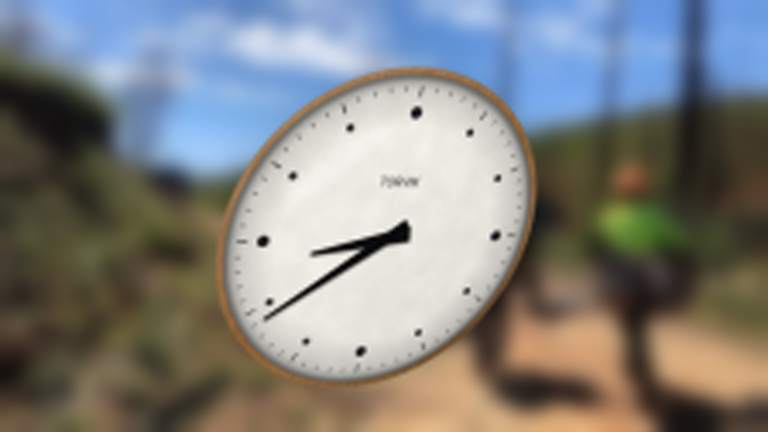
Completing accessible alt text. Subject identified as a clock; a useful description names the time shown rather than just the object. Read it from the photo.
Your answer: 8:39
